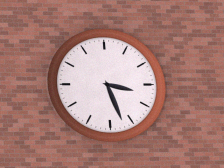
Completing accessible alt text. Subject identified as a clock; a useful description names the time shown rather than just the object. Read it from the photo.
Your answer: 3:27
